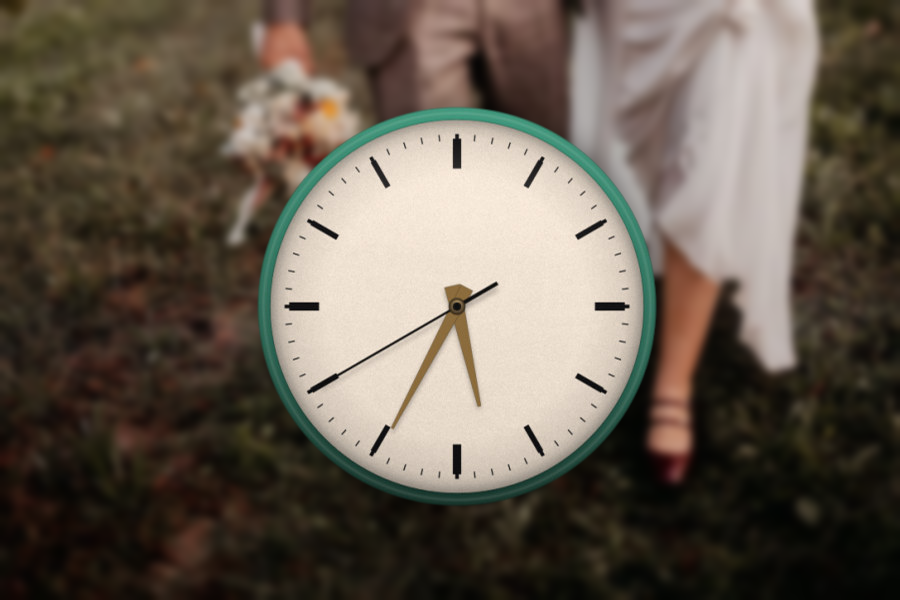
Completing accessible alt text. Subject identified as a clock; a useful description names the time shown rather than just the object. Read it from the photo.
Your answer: 5:34:40
